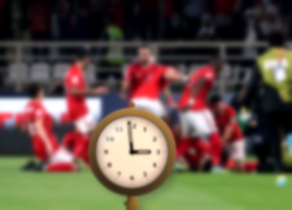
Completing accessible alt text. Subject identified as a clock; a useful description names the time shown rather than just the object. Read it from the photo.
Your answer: 2:59
